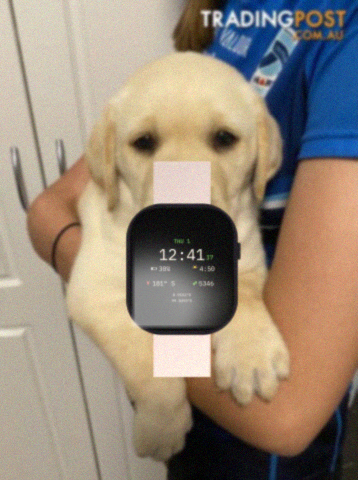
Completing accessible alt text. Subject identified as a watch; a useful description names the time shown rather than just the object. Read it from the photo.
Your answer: 12:41
